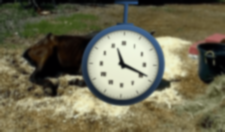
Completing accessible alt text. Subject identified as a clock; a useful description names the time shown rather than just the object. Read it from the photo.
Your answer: 11:19
